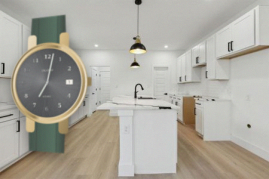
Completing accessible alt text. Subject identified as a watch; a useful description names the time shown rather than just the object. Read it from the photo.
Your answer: 7:02
